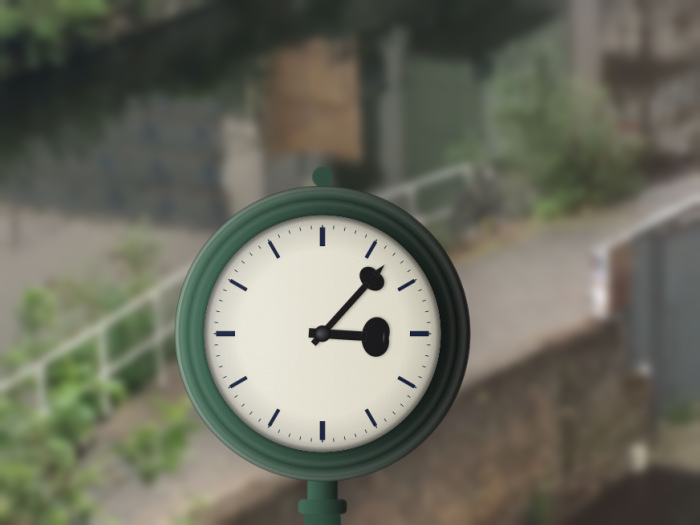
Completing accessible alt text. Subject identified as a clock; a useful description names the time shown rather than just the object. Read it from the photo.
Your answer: 3:07
